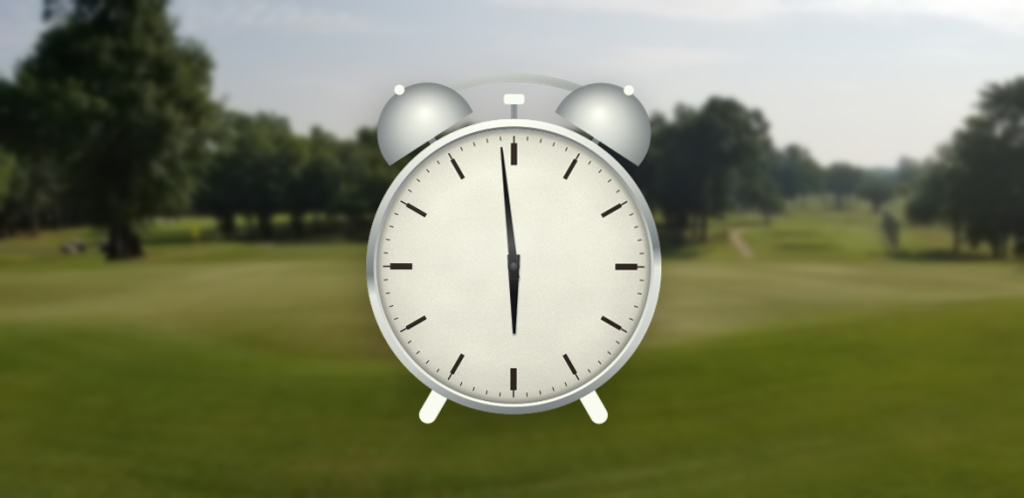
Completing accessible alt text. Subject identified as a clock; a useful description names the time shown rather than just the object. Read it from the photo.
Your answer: 5:59
